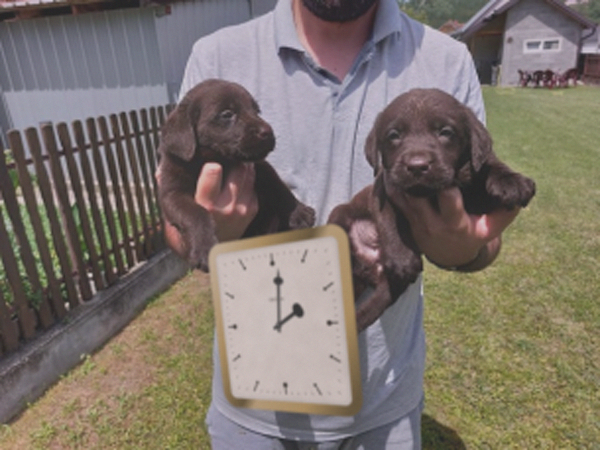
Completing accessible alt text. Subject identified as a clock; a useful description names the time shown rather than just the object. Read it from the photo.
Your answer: 2:01
